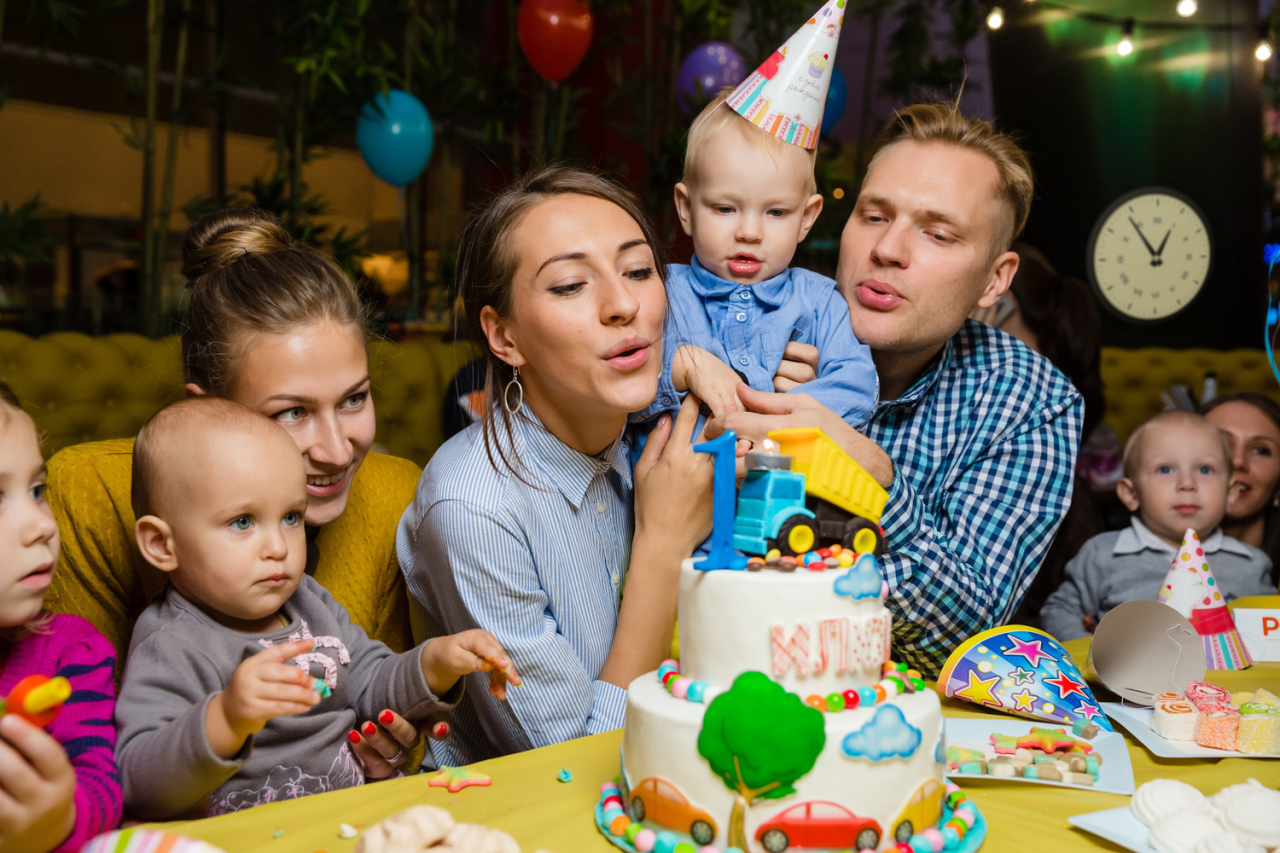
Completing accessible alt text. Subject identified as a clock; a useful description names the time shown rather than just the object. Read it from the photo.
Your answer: 12:54
